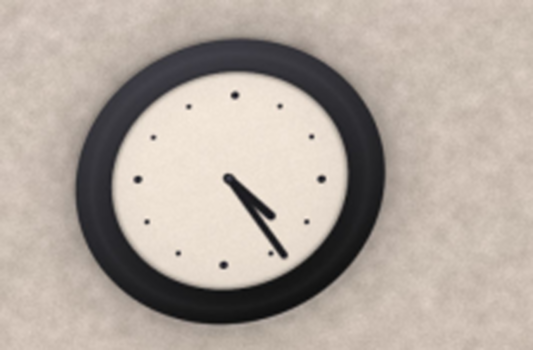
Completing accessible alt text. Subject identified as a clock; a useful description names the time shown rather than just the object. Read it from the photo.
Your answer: 4:24
